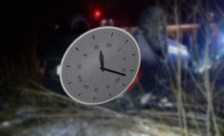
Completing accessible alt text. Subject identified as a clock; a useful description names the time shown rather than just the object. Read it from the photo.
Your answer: 11:17
